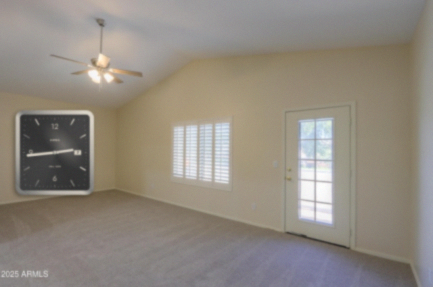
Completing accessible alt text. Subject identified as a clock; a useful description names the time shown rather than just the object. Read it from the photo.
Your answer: 2:44
